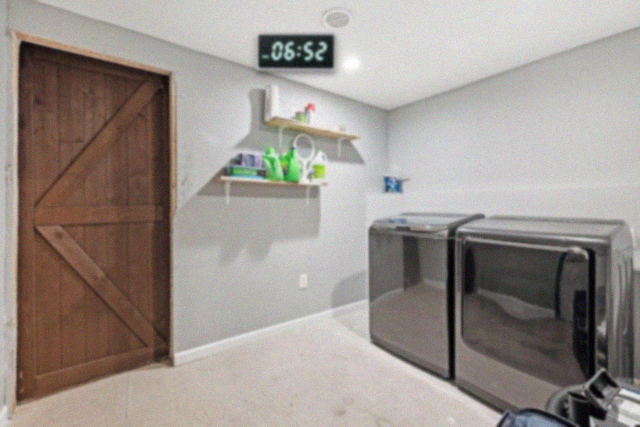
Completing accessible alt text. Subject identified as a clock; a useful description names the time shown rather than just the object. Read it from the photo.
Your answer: 6:52
